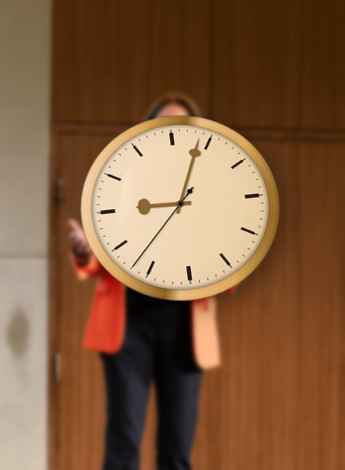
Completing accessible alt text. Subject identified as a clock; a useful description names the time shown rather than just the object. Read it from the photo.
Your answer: 9:03:37
